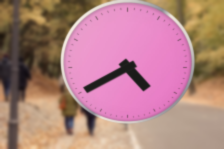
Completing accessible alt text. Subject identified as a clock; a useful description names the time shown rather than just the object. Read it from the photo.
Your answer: 4:40
